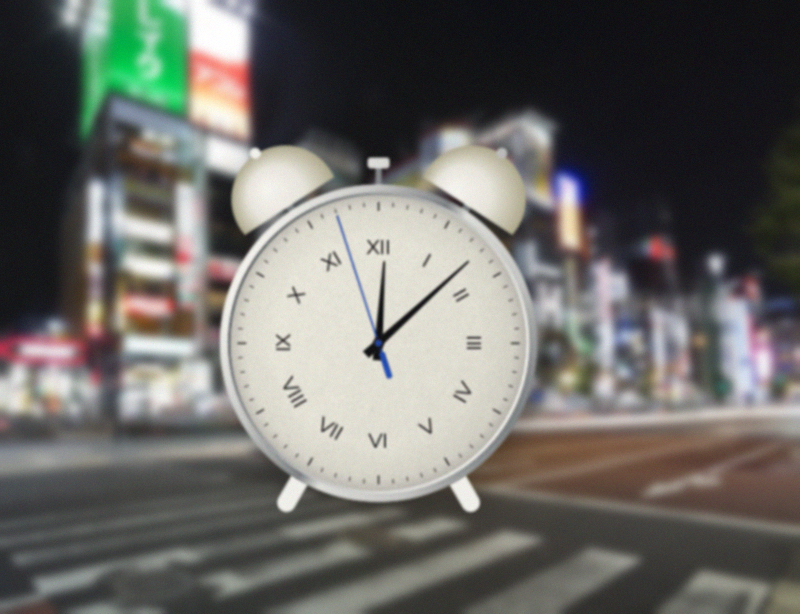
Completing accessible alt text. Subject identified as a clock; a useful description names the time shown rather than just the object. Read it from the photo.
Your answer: 12:07:57
